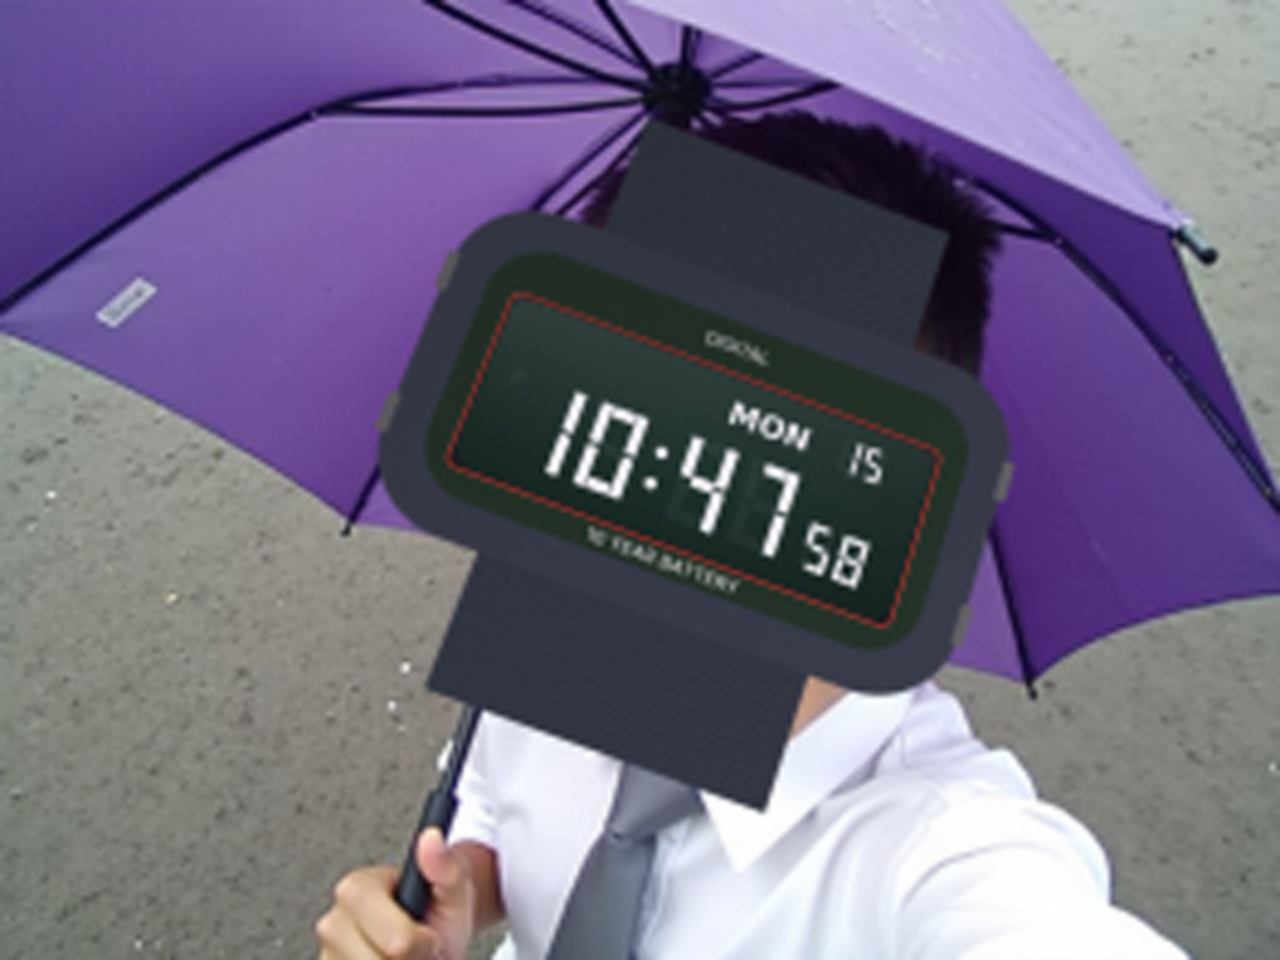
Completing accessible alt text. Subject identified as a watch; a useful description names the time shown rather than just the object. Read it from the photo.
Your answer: 10:47:58
